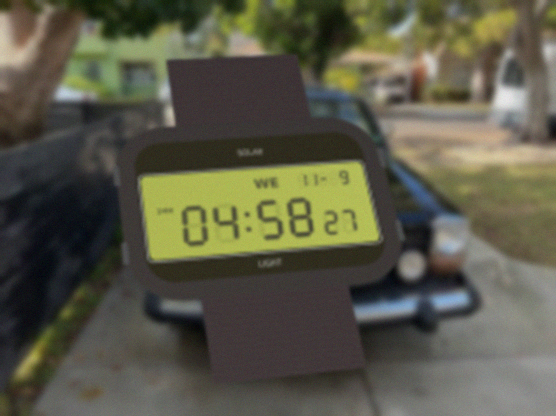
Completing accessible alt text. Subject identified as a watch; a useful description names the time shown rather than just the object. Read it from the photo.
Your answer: 4:58:27
